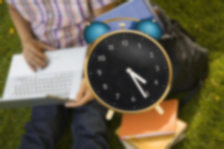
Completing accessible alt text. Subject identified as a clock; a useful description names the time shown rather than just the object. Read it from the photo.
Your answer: 4:26
